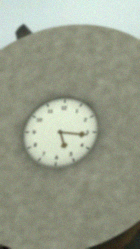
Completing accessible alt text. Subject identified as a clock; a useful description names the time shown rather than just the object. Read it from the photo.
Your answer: 5:16
